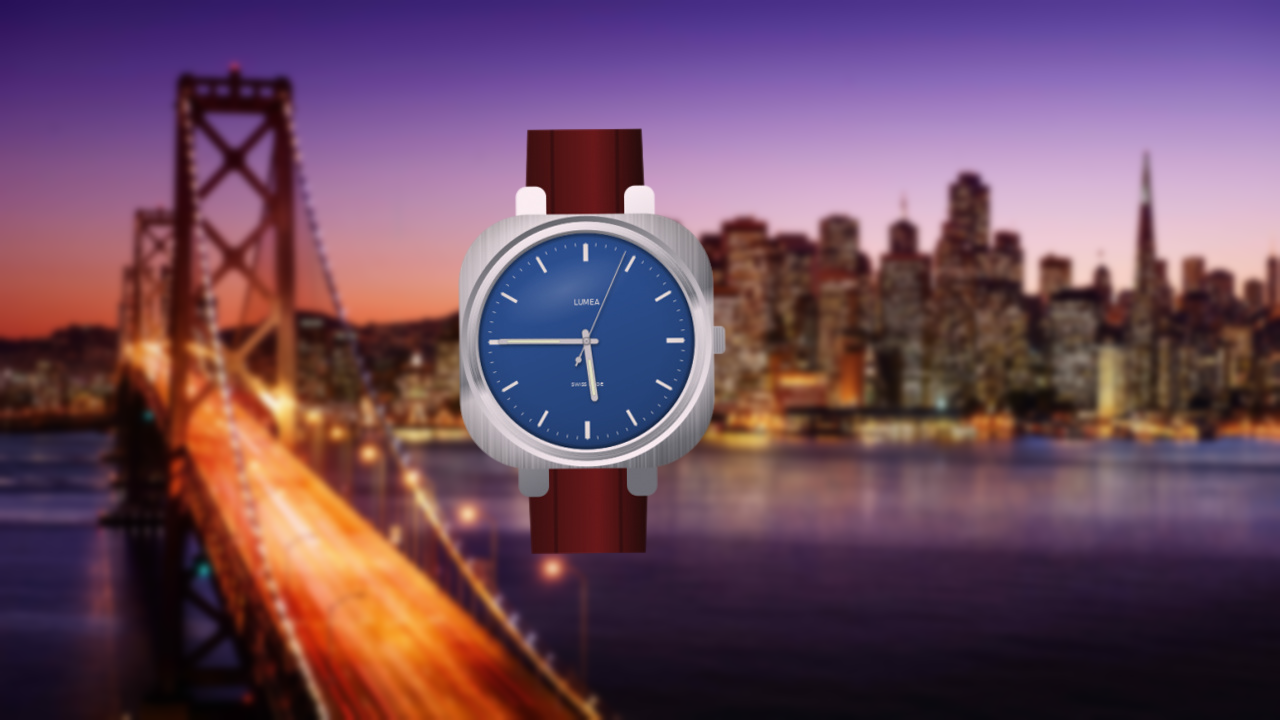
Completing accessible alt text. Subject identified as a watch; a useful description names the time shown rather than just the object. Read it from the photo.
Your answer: 5:45:04
